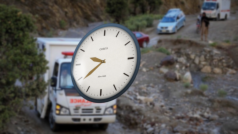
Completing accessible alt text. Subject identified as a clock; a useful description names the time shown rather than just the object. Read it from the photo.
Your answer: 9:39
